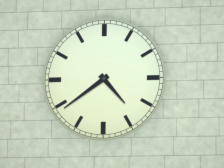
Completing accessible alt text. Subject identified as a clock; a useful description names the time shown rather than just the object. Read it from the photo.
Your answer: 4:39
